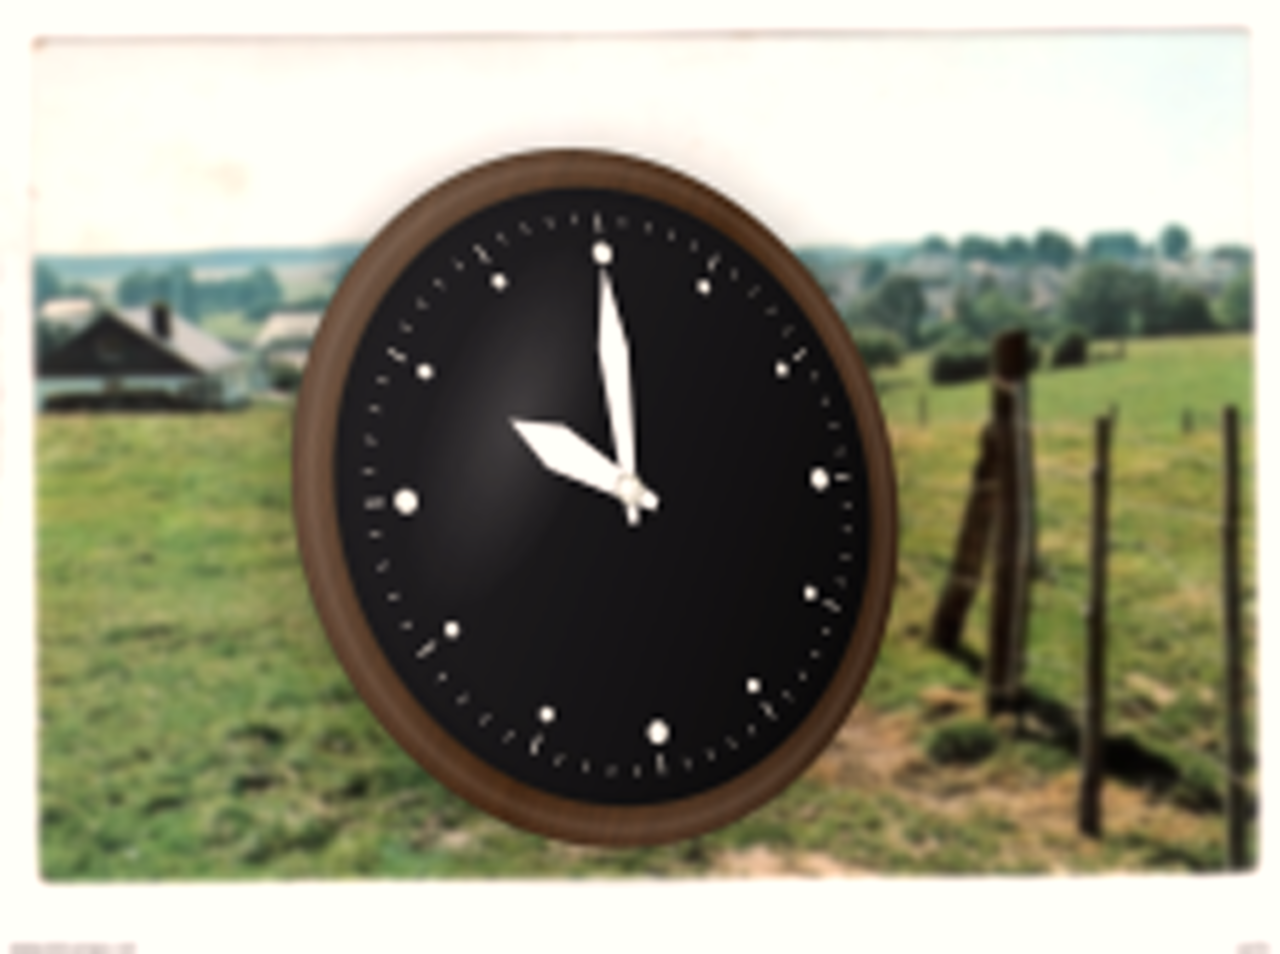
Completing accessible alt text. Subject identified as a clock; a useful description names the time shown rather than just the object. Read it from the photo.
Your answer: 10:00
